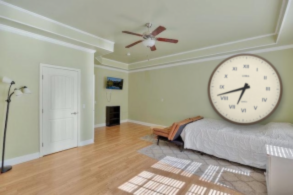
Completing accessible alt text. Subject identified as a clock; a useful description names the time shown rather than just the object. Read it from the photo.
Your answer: 6:42
